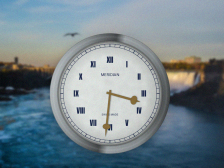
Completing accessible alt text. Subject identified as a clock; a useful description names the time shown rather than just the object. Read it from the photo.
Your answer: 3:31
